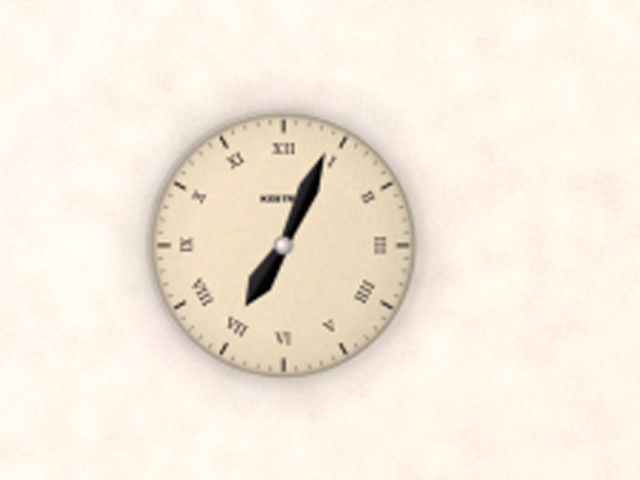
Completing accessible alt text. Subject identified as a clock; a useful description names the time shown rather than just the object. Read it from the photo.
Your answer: 7:04
